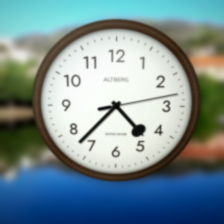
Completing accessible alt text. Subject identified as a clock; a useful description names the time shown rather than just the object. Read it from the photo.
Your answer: 4:37:13
